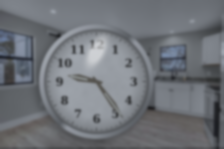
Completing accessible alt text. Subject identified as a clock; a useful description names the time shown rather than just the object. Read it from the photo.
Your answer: 9:24
